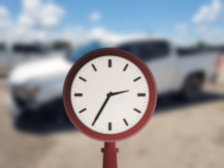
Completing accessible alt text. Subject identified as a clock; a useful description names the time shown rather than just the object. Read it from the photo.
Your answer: 2:35
